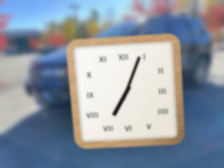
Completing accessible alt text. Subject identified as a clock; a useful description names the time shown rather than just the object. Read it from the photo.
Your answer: 7:04
